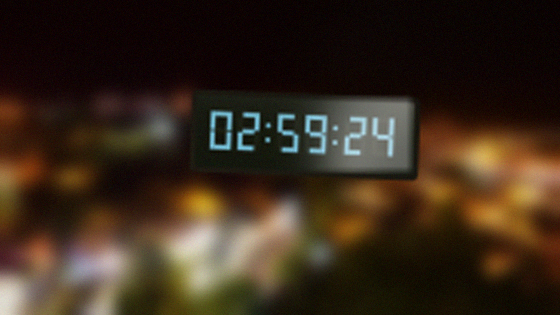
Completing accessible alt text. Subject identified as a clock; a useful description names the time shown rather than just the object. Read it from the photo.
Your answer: 2:59:24
